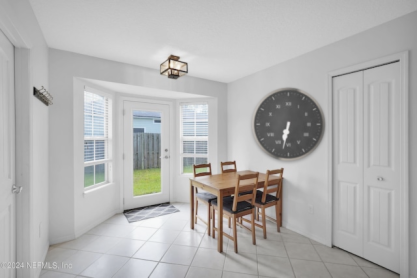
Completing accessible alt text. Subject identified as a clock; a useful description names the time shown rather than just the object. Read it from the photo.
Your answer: 6:32
